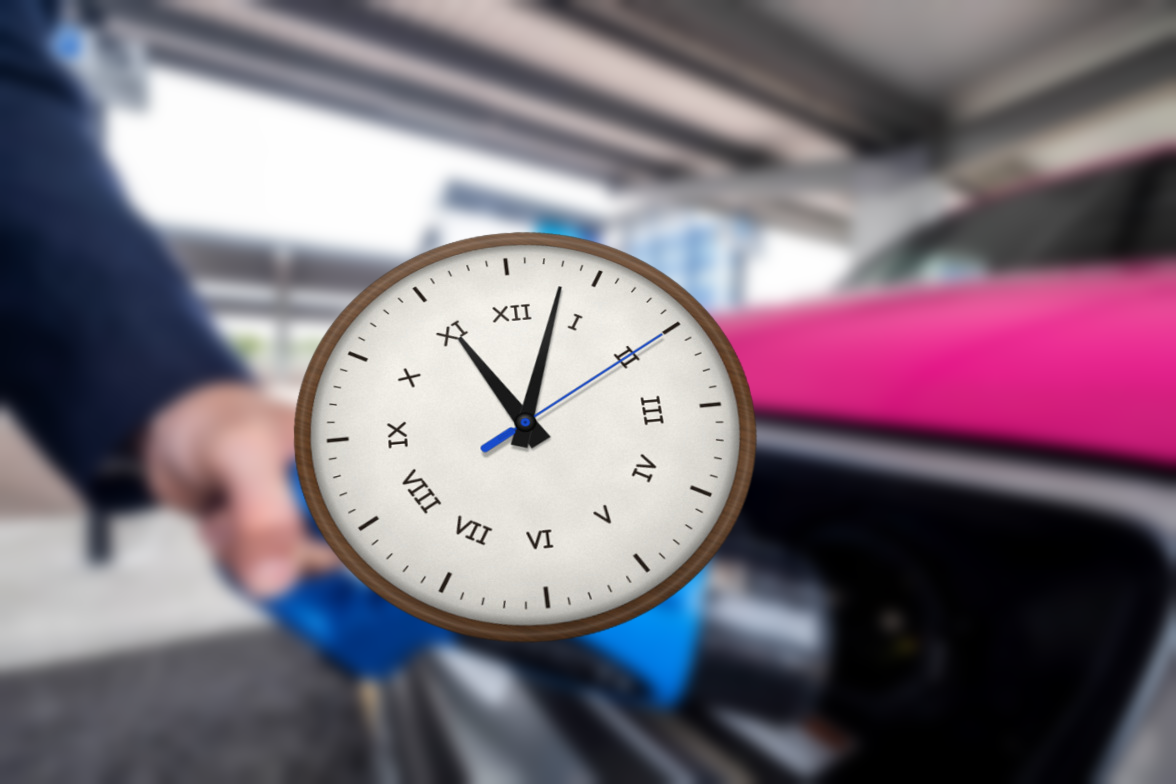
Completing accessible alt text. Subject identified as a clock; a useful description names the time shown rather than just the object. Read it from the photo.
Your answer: 11:03:10
